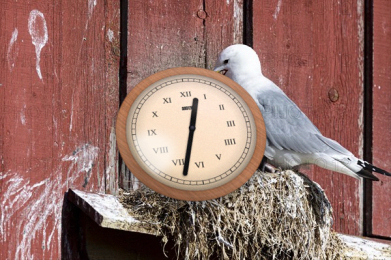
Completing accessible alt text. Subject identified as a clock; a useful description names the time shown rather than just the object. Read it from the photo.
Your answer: 12:33
